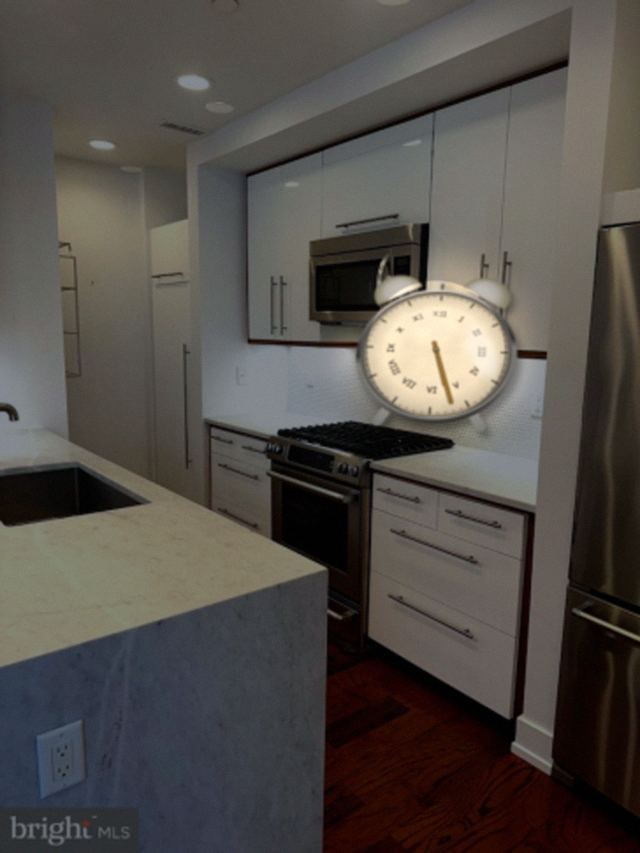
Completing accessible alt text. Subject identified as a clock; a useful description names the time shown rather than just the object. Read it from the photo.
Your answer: 5:27
